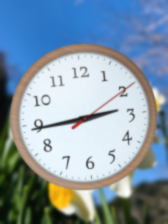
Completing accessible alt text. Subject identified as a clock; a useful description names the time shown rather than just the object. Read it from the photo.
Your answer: 2:44:10
